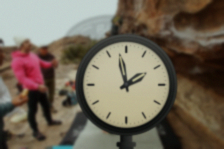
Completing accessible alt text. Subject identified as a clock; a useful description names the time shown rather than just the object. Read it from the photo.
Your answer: 1:58
